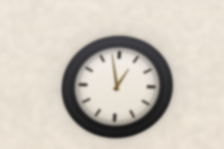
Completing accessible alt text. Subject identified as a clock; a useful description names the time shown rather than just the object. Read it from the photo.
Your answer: 12:58
